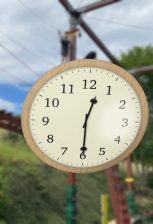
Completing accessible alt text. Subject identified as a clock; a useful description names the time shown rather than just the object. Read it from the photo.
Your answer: 12:30
